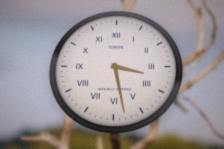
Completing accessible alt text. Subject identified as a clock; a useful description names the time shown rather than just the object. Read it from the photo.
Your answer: 3:28
